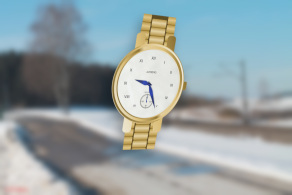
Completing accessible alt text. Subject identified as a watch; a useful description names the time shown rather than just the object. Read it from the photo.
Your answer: 9:26
